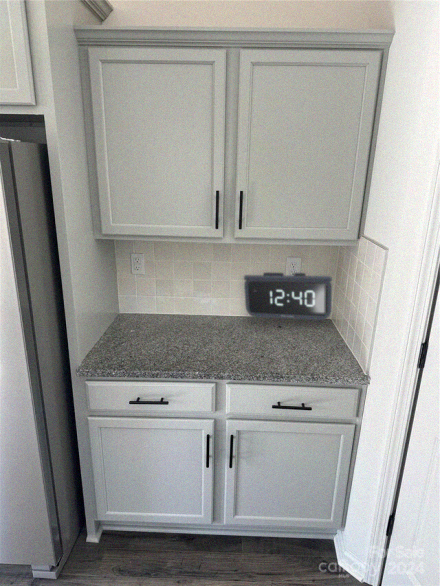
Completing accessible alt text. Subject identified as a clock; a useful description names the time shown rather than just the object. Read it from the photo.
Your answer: 12:40
